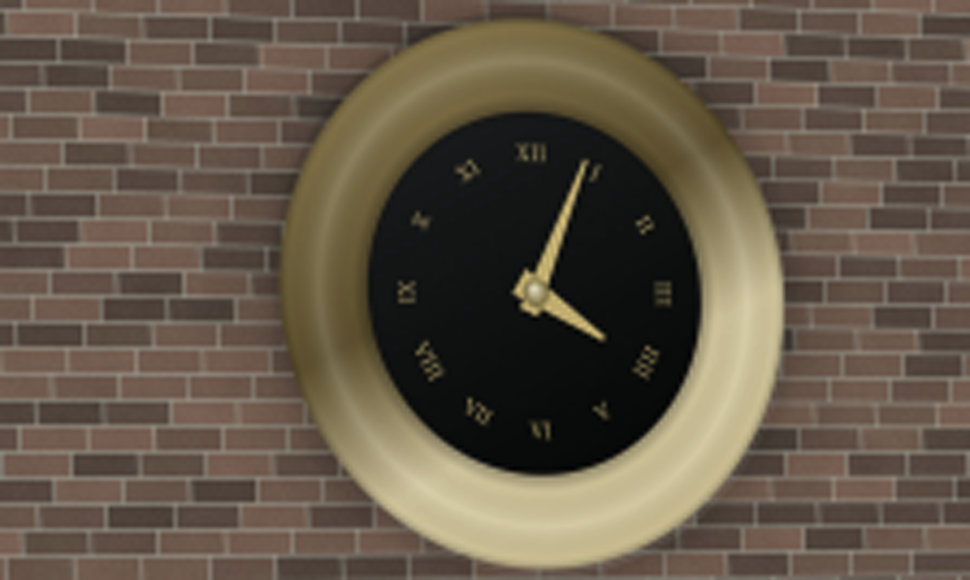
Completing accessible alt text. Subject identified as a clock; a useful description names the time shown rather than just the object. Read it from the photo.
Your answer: 4:04
